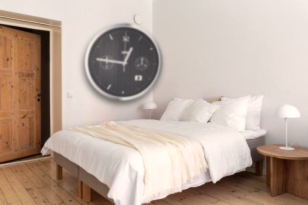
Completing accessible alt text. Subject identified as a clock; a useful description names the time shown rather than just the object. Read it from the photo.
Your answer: 12:46
